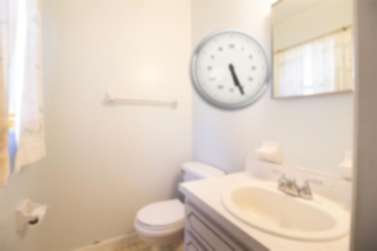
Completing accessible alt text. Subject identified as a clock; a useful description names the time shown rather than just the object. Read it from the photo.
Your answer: 5:26
